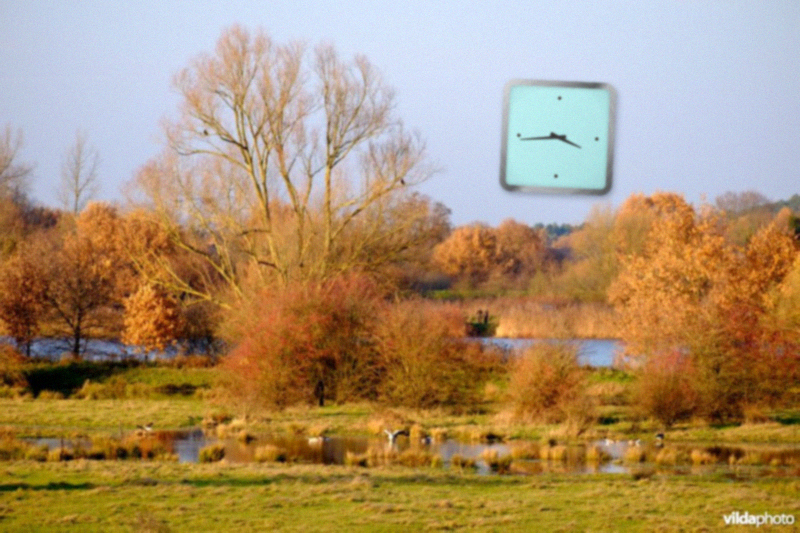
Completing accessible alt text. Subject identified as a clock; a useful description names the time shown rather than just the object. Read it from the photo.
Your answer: 3:44
